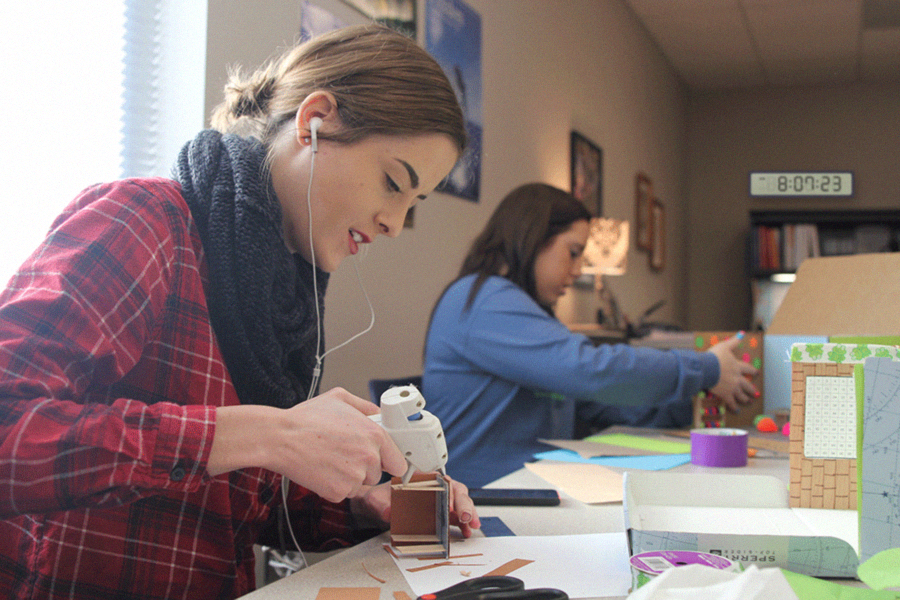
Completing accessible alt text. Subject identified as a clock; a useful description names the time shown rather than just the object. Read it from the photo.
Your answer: 8:07:23
